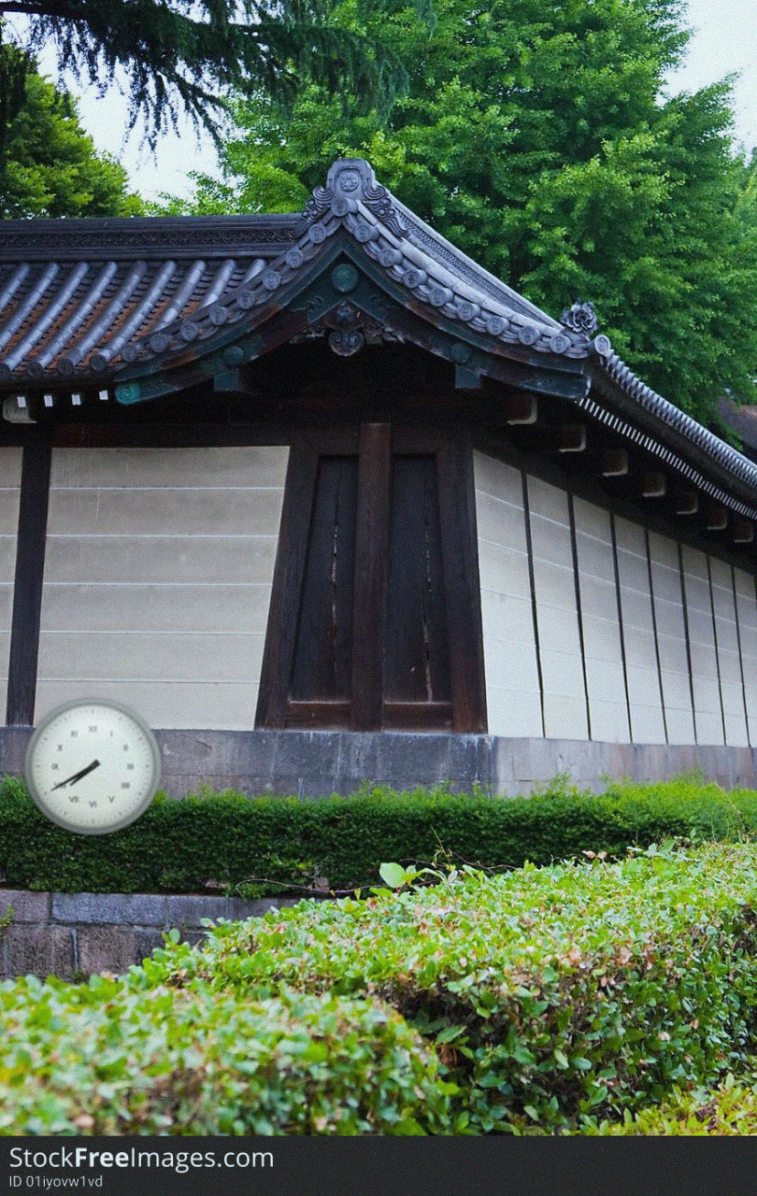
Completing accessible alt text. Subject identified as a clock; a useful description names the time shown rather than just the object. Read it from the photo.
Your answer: 7:40
